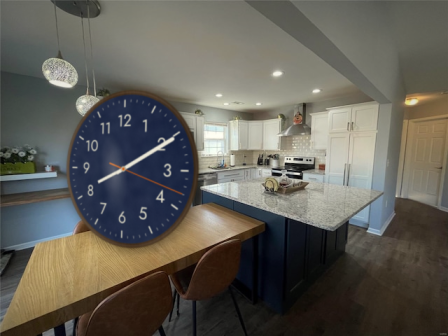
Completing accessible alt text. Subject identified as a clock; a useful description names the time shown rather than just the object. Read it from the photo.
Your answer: 8:10:18
